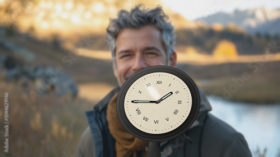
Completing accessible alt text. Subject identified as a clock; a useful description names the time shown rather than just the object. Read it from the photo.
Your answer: 1:45
